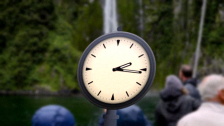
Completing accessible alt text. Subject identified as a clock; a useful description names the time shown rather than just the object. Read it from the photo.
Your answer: 2:16
